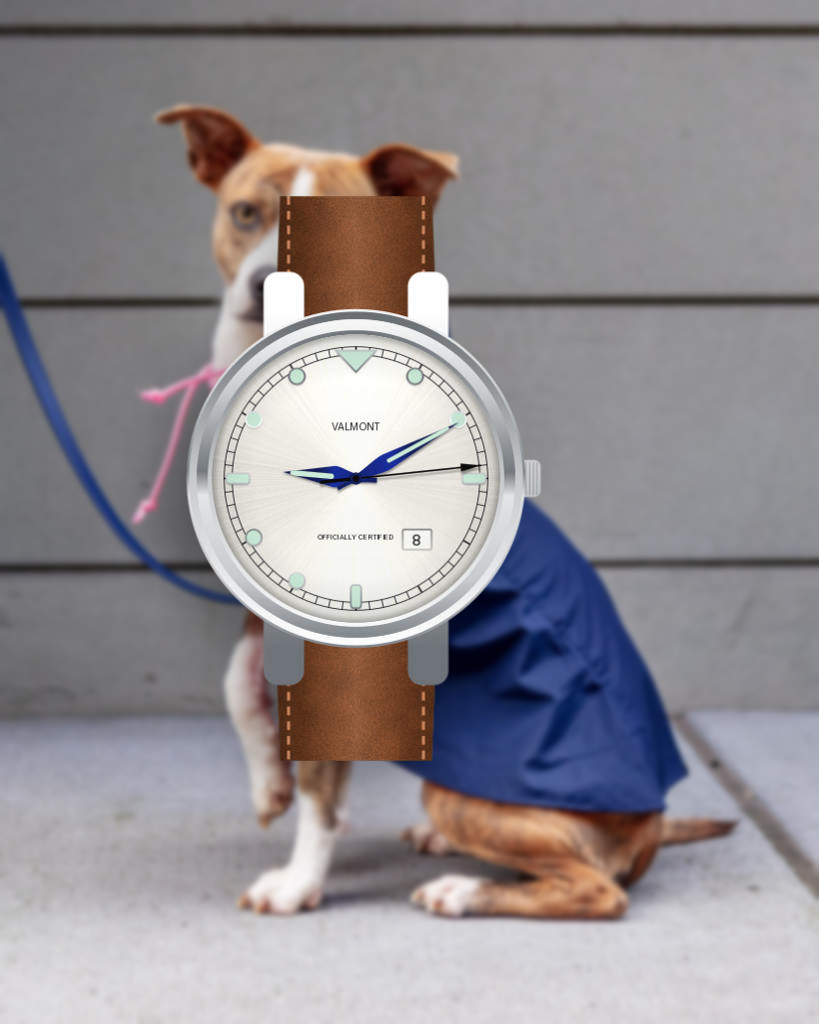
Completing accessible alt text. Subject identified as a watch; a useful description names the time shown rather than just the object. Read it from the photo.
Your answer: 9:10:14
